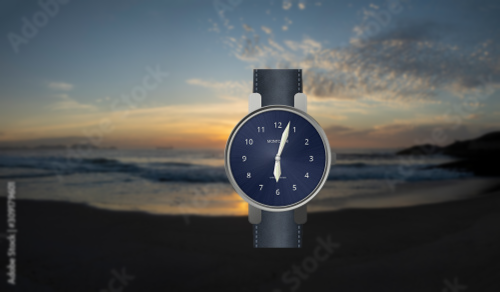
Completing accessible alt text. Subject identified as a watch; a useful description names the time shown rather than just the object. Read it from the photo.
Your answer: 6:03
